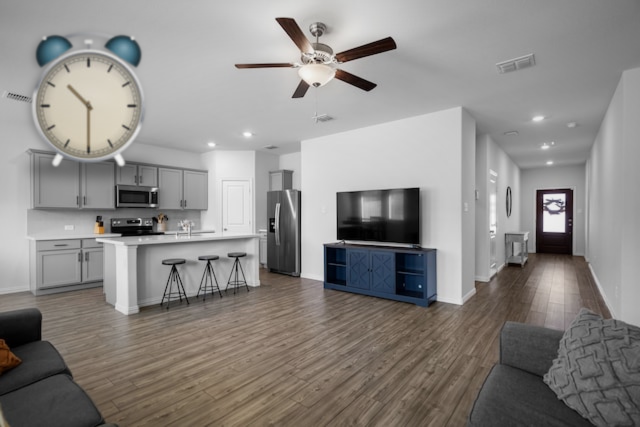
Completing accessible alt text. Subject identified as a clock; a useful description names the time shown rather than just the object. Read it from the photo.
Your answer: 10:30
